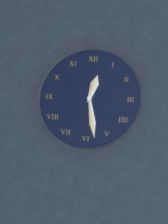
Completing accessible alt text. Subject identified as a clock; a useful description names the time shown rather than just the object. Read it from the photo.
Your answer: 12:28
